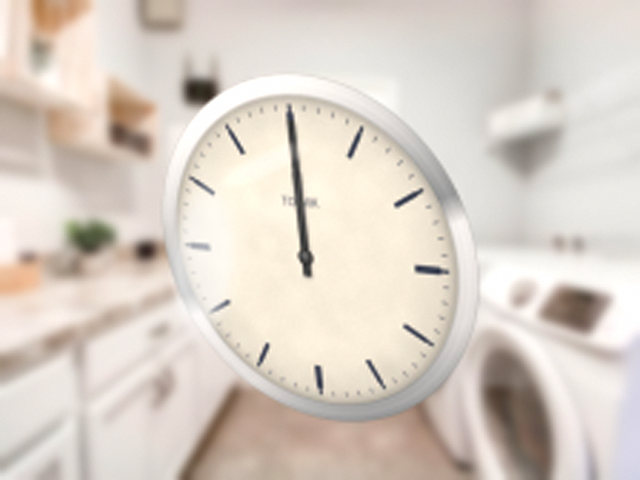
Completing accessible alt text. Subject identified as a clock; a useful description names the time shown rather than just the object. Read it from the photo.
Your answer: 12:00
